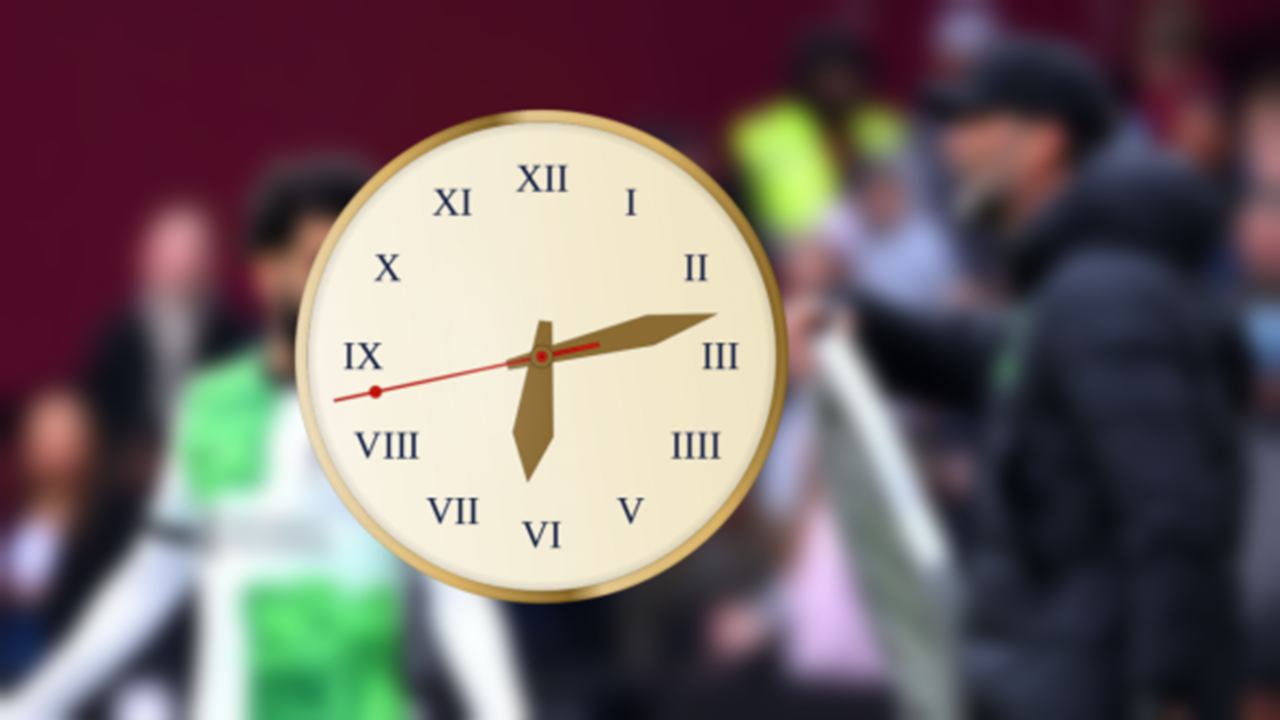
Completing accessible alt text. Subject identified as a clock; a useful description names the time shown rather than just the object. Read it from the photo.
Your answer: 6:12:43
